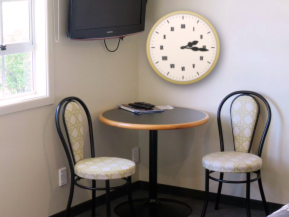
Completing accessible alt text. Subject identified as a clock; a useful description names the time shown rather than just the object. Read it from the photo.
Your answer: 2:16
